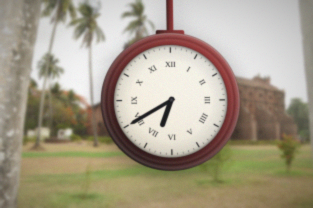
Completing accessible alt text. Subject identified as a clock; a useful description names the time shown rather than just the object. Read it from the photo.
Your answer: 6:40
